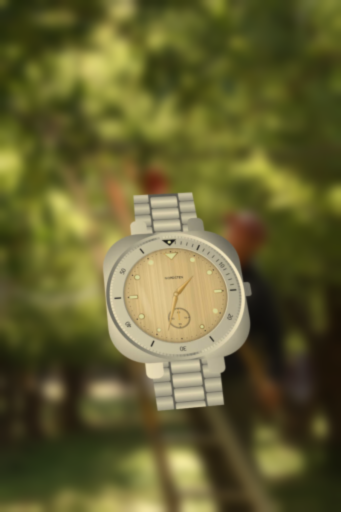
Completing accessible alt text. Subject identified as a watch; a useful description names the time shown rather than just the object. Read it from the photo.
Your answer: 1:33
